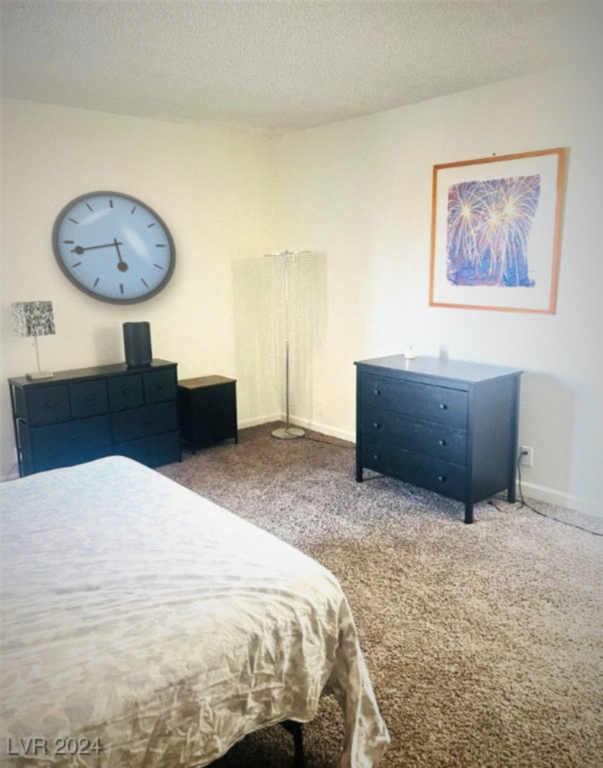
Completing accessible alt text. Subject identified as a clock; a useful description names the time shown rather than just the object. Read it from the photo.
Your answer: 5:43
